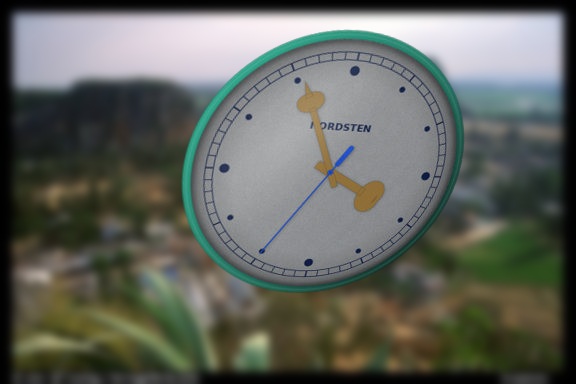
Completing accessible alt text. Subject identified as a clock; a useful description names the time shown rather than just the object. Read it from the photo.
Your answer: 3:55:35
